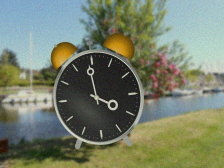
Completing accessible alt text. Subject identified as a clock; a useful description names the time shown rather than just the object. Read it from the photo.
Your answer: 3:59
